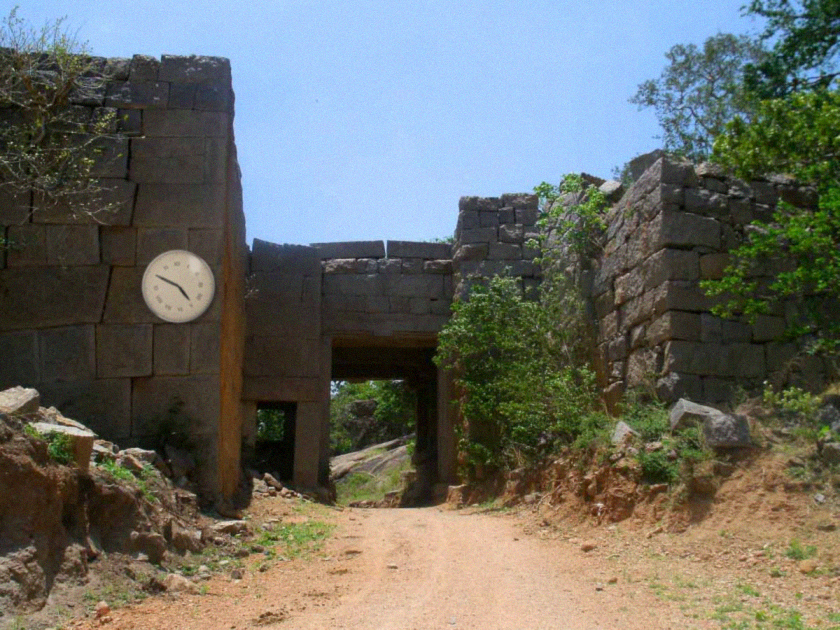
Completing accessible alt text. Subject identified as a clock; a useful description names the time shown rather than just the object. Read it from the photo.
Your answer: 4:50
